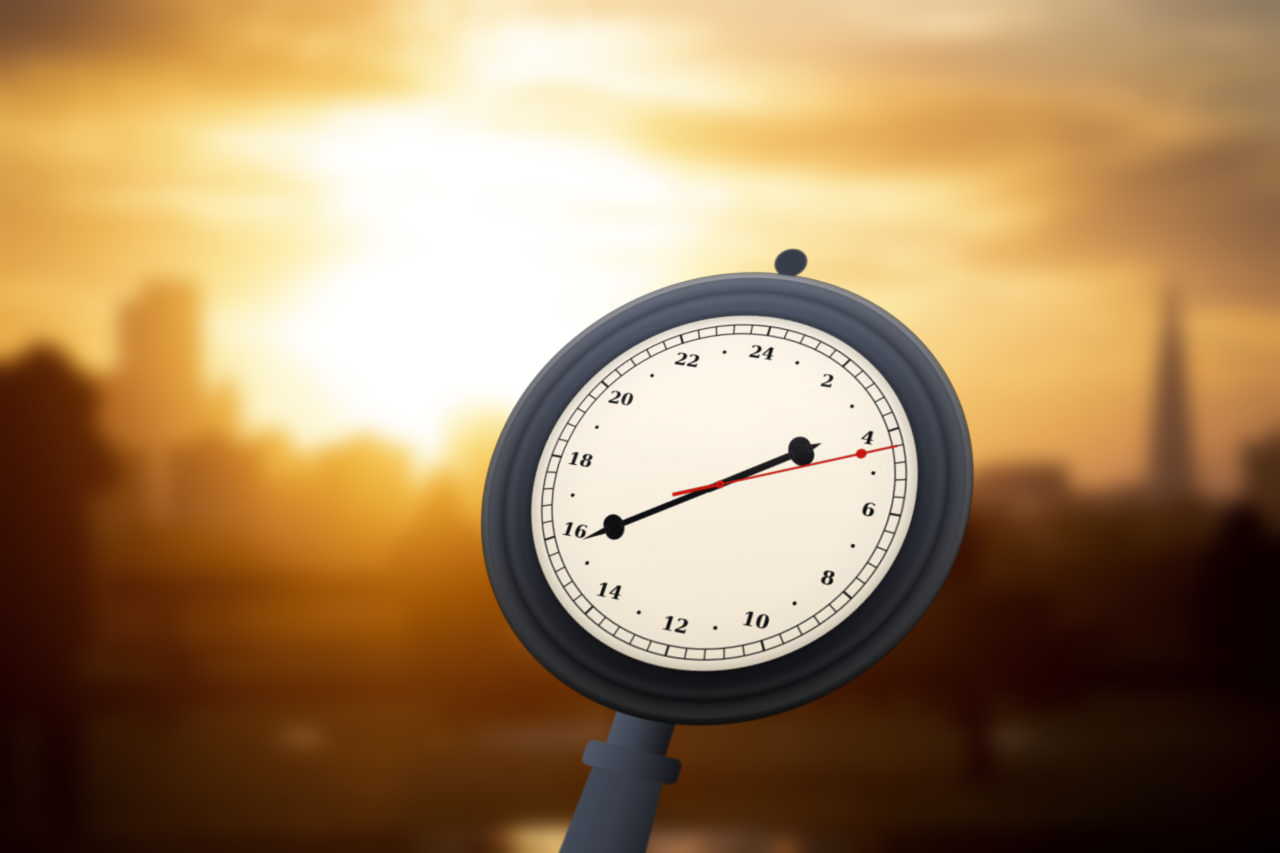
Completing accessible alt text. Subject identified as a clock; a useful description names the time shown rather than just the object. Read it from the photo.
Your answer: 3:39:11
